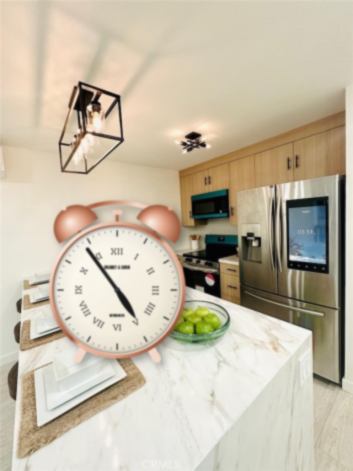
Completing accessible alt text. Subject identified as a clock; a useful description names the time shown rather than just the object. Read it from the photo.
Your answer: 4:54
